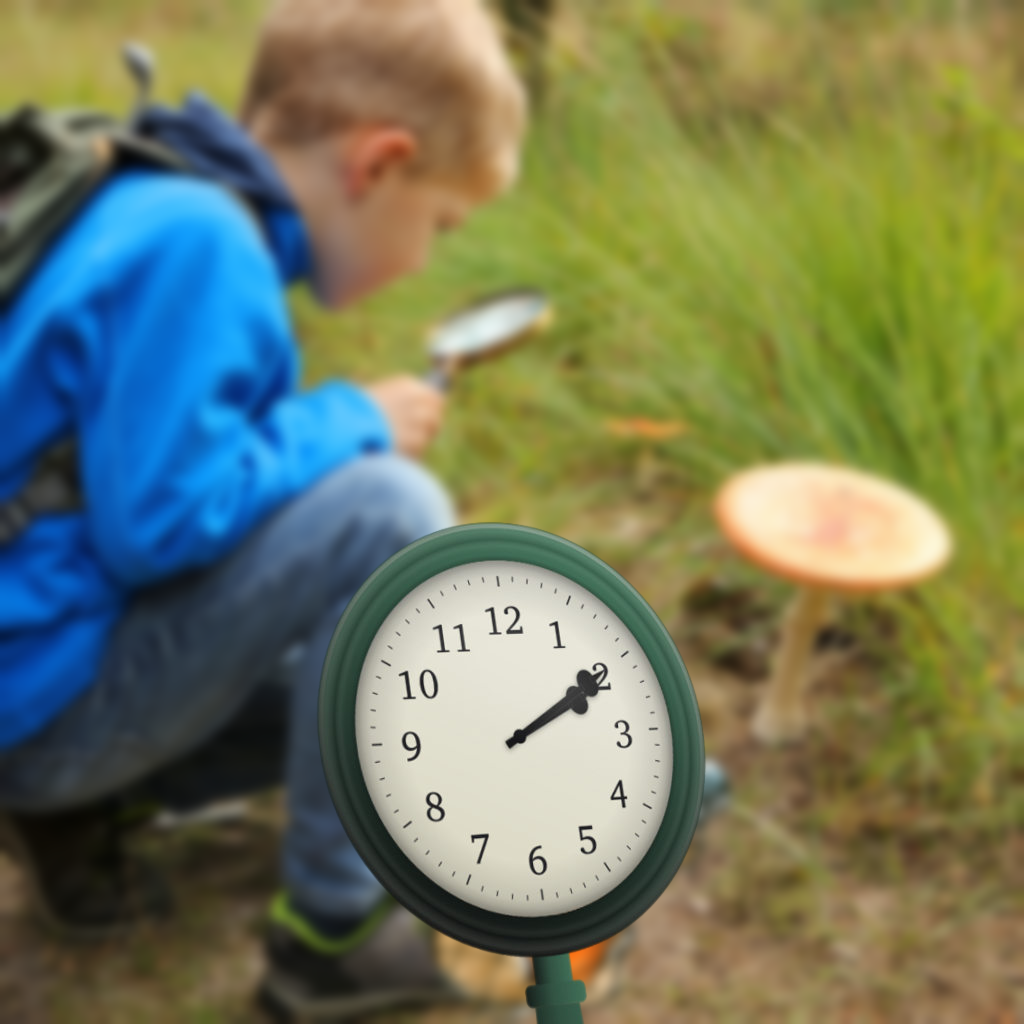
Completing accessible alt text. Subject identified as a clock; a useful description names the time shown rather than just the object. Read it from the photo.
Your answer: 2:10
